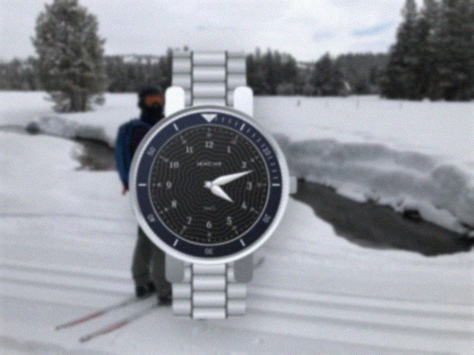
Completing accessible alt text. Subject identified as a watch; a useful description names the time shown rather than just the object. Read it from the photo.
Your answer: 4:12
